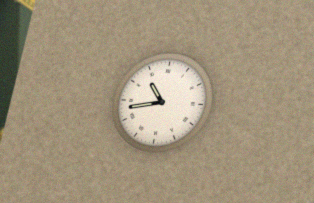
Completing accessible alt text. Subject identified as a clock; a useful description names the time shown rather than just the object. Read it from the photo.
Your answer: 10:43
